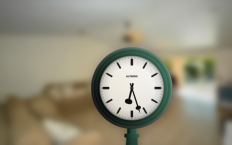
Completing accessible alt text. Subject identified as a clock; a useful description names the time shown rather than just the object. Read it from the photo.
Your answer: 6:27
